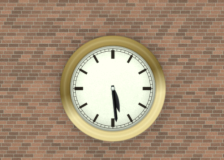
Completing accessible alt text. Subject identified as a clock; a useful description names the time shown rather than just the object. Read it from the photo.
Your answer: 5:29
